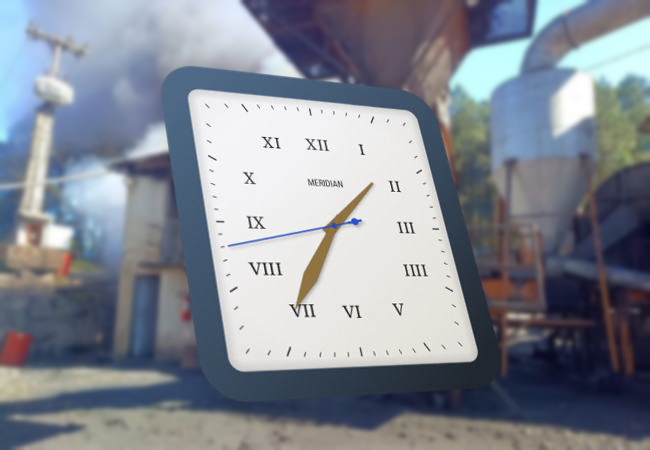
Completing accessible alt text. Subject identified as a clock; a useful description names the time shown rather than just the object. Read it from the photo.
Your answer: 1:35:43
